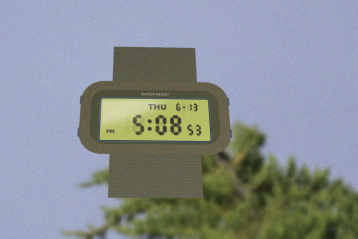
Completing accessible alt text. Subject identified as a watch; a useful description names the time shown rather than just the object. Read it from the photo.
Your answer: 5:08:53
